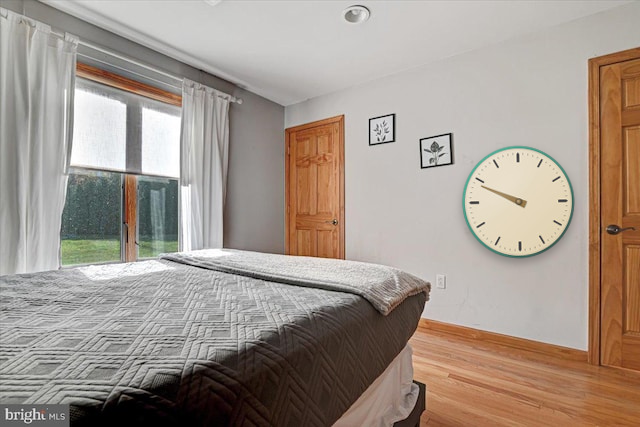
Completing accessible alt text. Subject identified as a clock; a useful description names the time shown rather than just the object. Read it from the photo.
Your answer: 9:49
